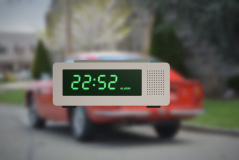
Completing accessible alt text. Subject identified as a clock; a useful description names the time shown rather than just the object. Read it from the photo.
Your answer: 22:52
